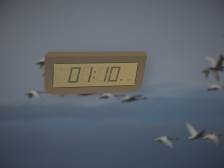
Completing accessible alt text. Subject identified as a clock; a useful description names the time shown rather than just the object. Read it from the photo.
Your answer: 1:10
